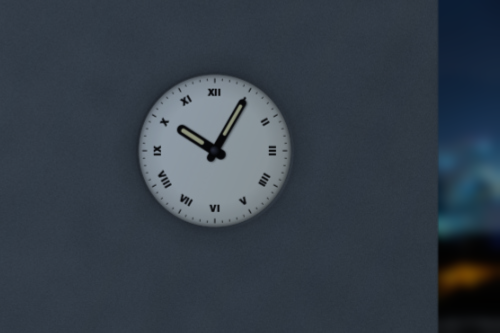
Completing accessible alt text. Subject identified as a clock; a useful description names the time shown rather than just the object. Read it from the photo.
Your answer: 10:05
